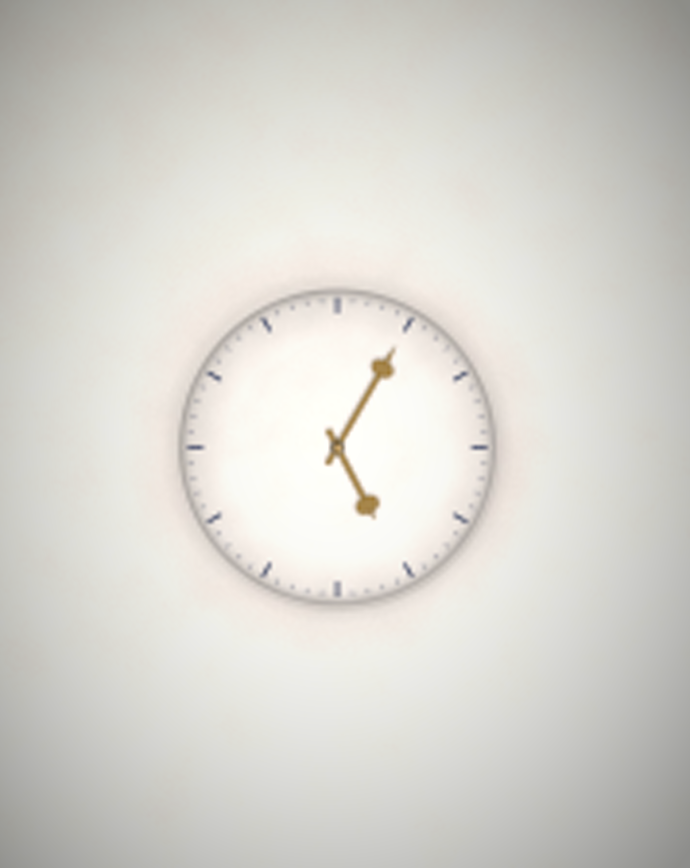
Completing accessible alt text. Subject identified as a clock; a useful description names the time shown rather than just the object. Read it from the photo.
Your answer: 5:05
